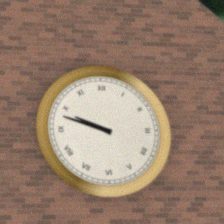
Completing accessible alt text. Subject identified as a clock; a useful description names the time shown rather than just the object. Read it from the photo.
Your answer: 9:48
